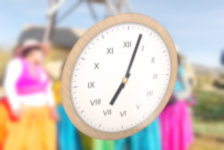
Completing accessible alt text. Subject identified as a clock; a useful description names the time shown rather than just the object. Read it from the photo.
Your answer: 7:03
